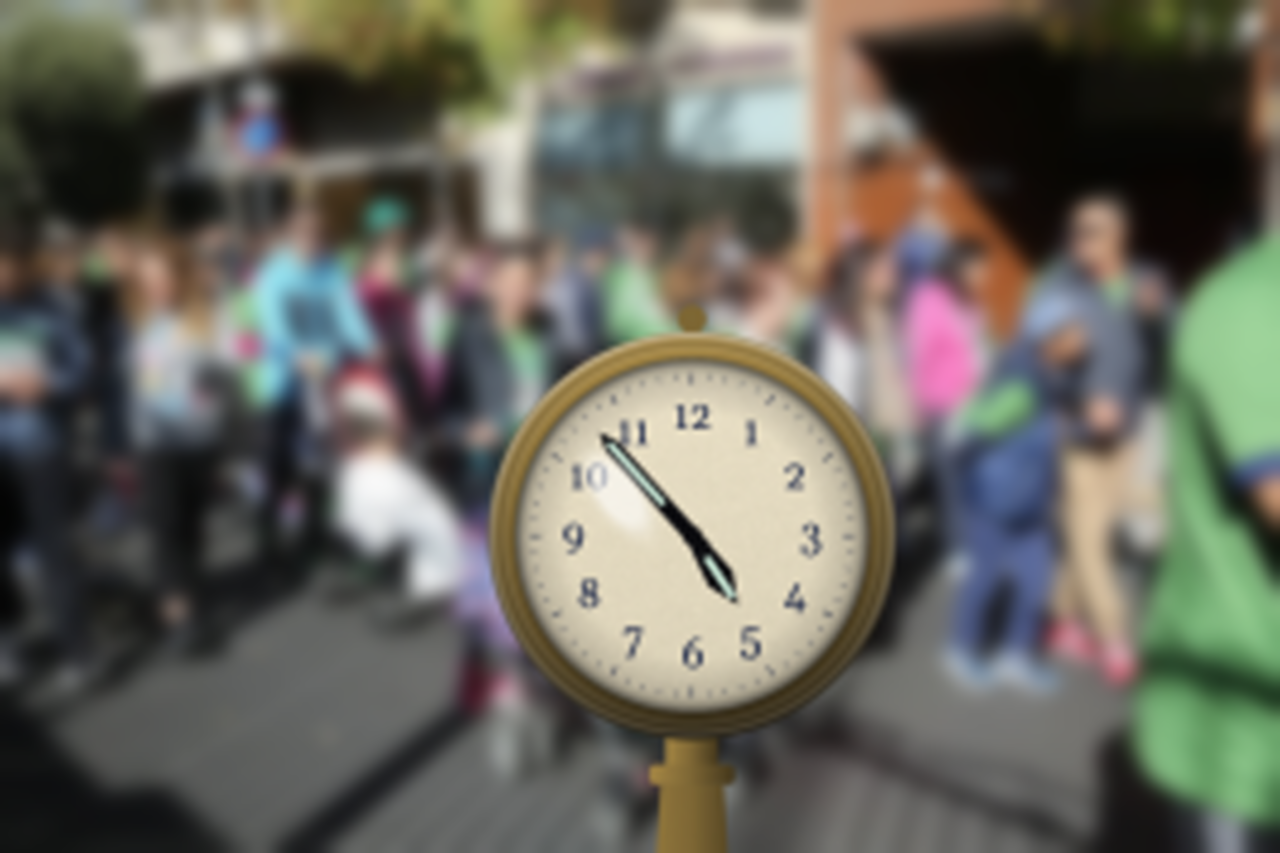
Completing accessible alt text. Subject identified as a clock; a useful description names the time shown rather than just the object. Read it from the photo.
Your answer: 4:53
